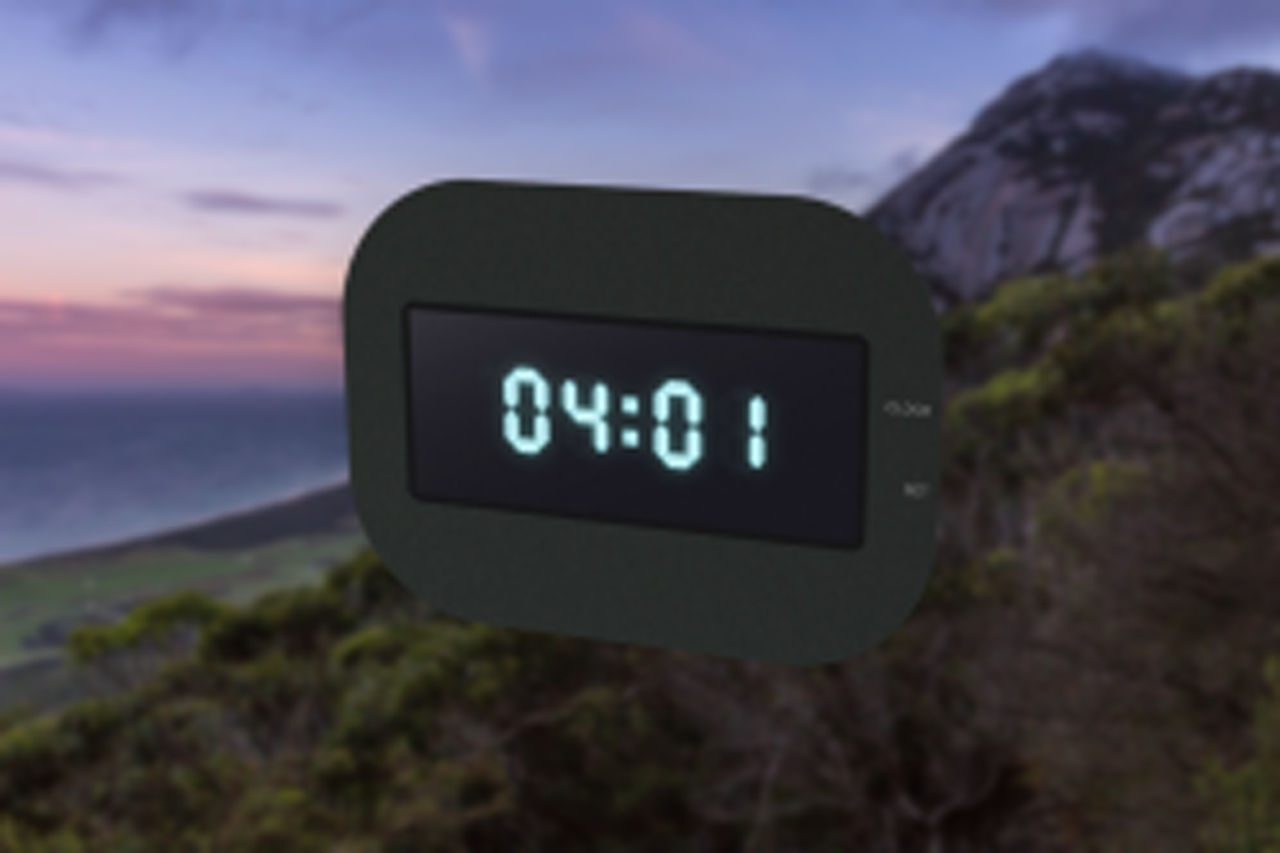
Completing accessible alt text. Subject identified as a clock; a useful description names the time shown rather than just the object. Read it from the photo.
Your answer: 4:01
